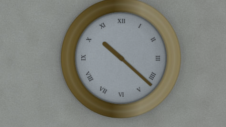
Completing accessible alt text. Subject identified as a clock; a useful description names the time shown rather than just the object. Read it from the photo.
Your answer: 10:22
